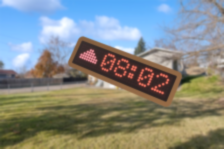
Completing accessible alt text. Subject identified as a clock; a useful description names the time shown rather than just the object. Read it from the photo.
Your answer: 8:02
